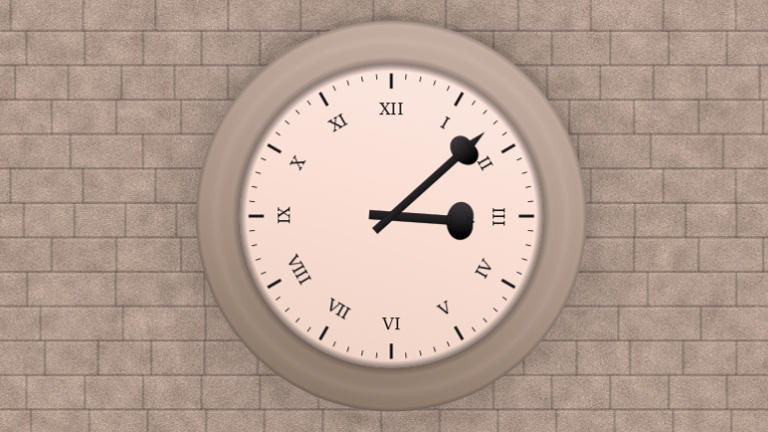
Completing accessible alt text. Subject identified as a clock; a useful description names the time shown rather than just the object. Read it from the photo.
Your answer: 3:08
